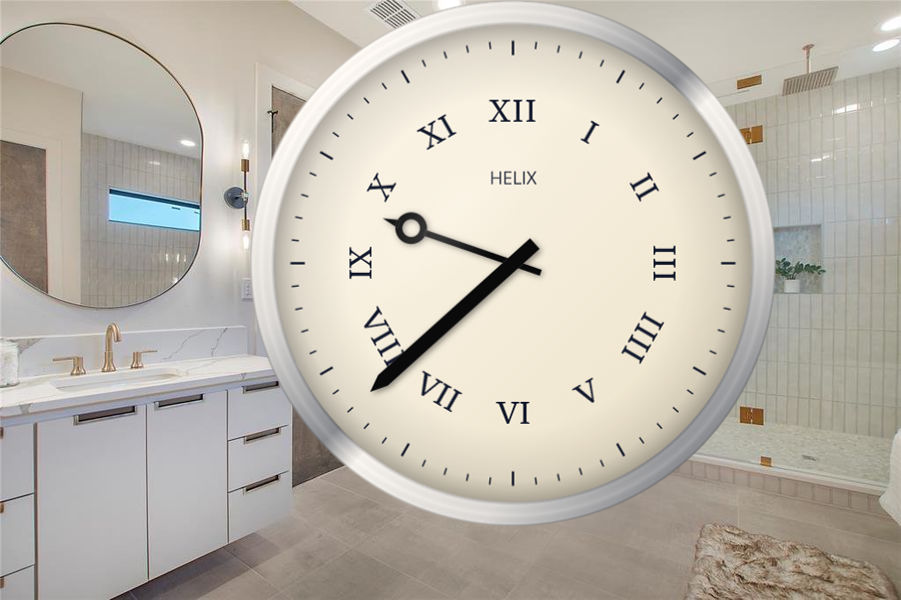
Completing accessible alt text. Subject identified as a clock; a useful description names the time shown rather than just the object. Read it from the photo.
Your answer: 9:38
